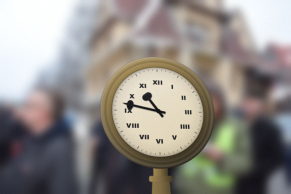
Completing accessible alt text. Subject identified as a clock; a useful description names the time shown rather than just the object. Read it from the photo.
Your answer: 10:47
